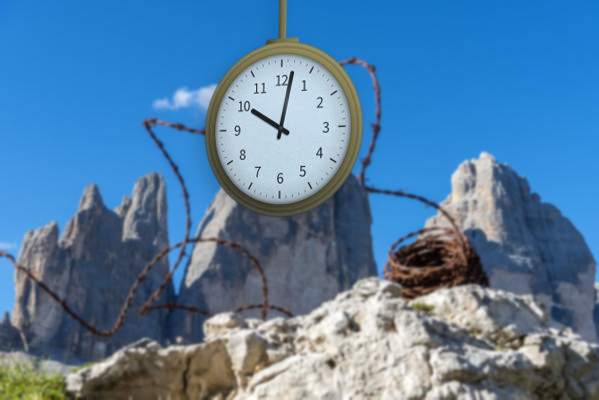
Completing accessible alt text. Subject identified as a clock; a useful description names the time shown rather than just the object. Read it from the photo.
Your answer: 10:02
